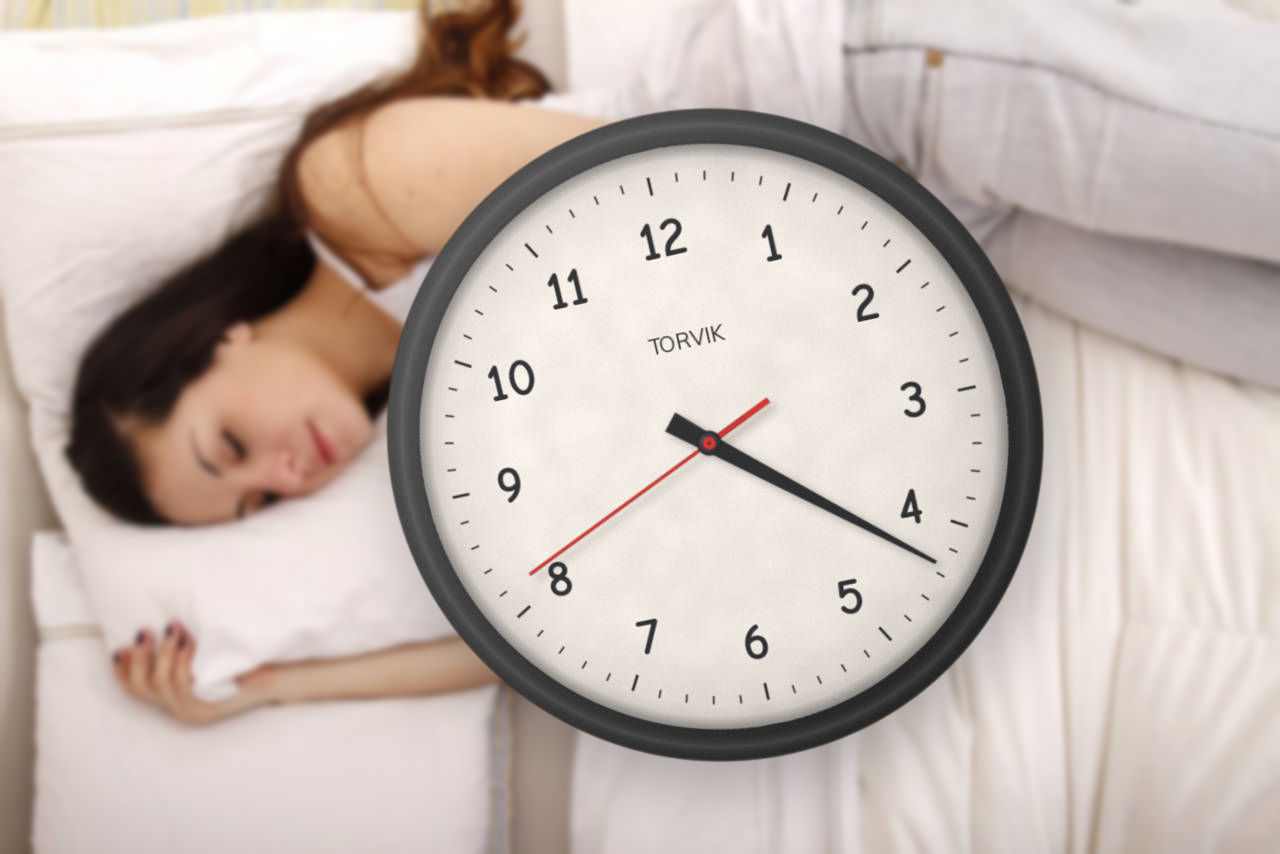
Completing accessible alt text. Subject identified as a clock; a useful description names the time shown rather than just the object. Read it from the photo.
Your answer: 4:21:41
